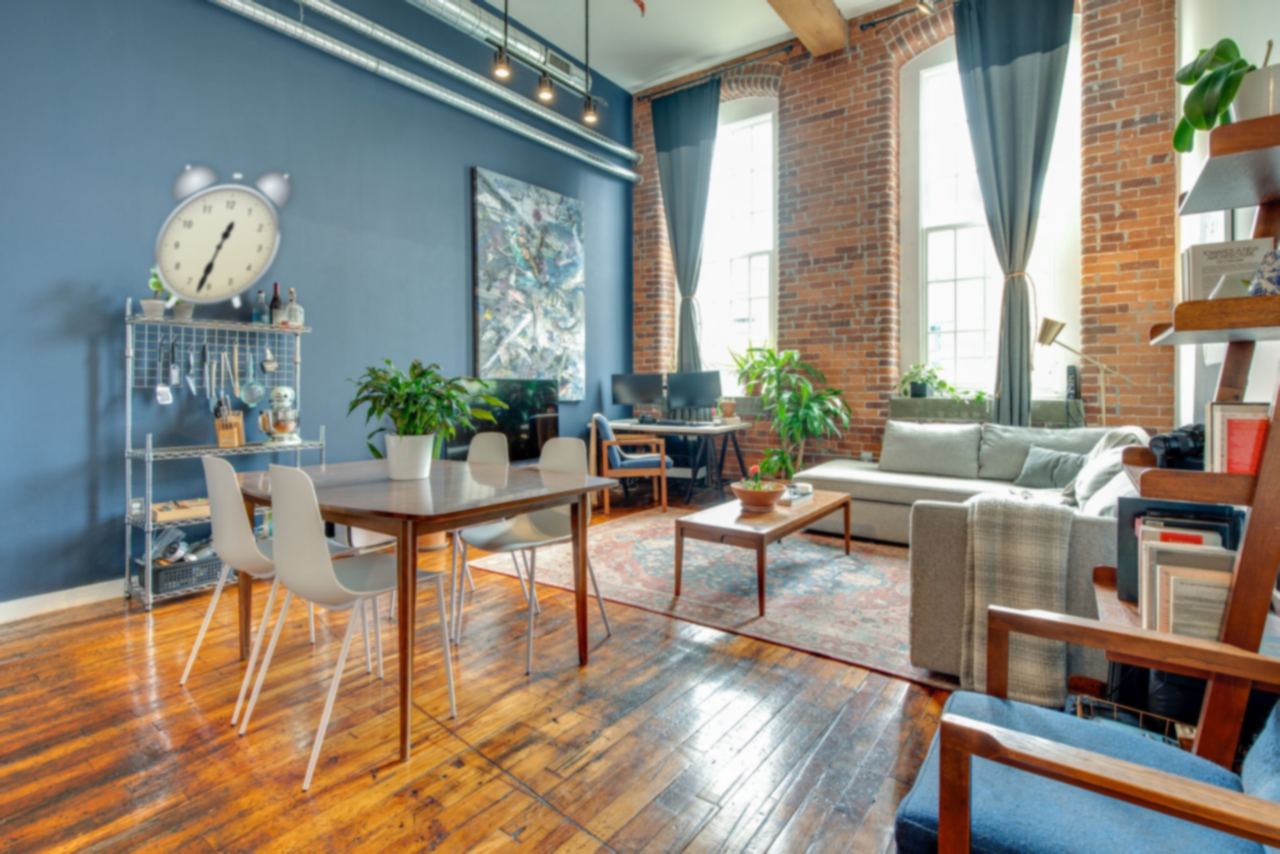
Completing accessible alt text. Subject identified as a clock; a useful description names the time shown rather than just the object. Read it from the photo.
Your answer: 12:32
